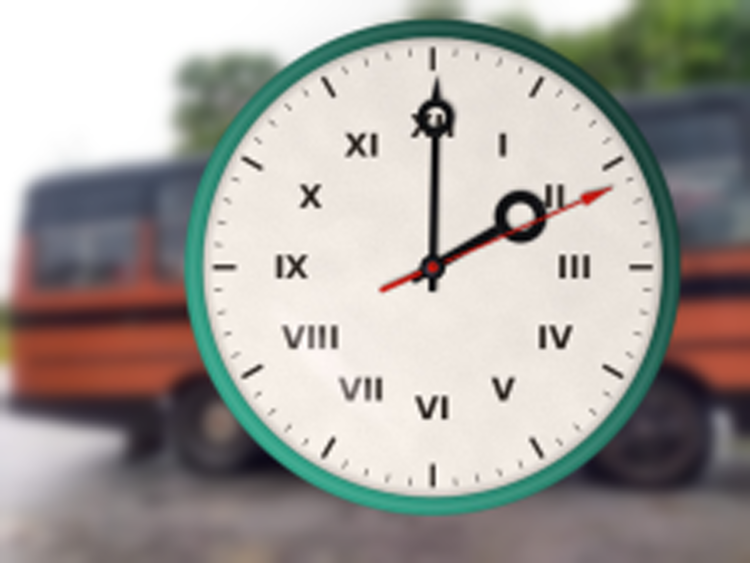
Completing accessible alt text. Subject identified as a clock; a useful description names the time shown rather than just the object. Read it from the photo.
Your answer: 2:00:11
